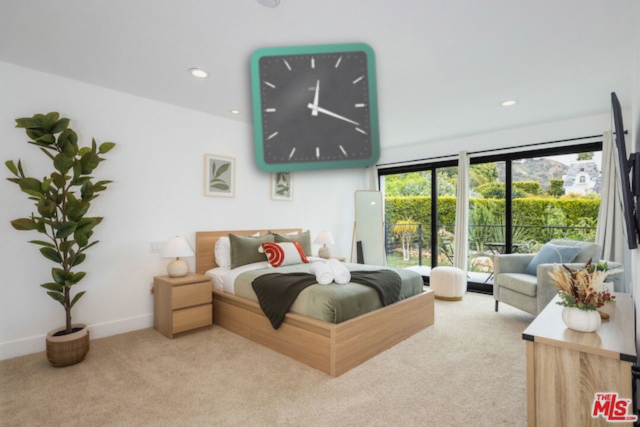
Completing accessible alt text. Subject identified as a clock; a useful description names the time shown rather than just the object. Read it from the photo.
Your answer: 12:19
